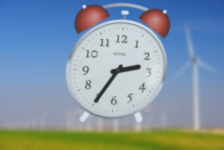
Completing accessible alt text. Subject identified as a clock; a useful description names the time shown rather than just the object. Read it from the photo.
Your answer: 2:35
